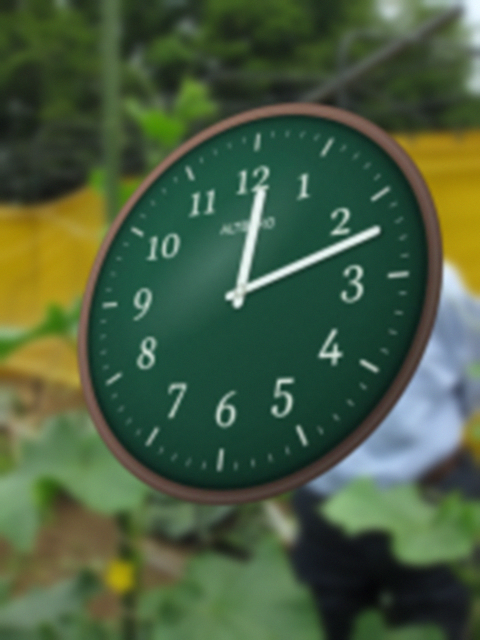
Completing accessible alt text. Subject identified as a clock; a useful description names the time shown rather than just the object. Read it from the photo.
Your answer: 12:12
